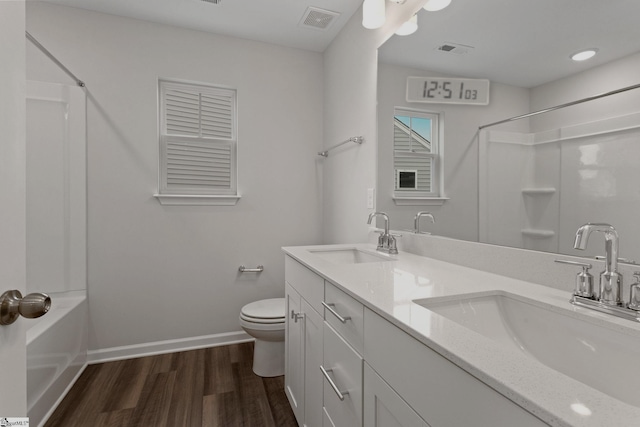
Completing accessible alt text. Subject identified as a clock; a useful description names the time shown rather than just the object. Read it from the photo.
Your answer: 12:51
